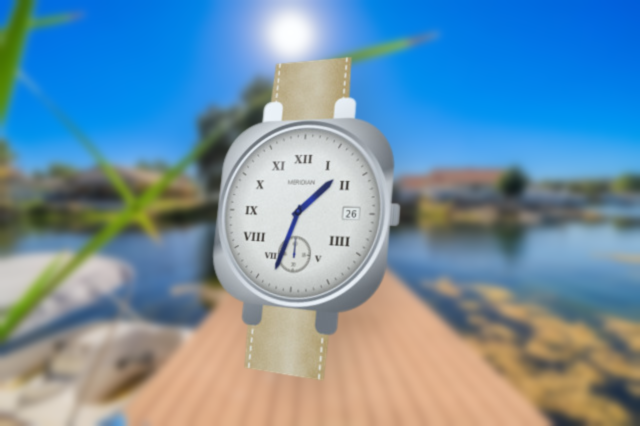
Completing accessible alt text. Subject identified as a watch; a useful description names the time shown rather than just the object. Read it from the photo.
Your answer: 1:33
